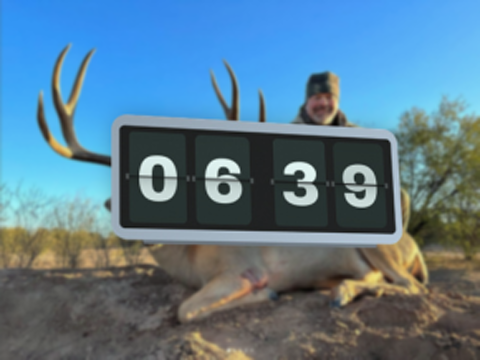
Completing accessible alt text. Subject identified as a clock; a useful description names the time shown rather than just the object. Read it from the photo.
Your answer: 6:39
